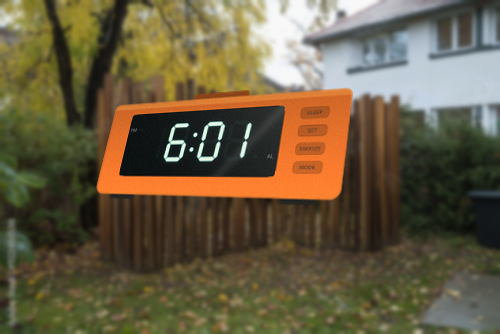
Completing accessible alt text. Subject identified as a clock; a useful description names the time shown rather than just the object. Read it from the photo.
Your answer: 6:01
